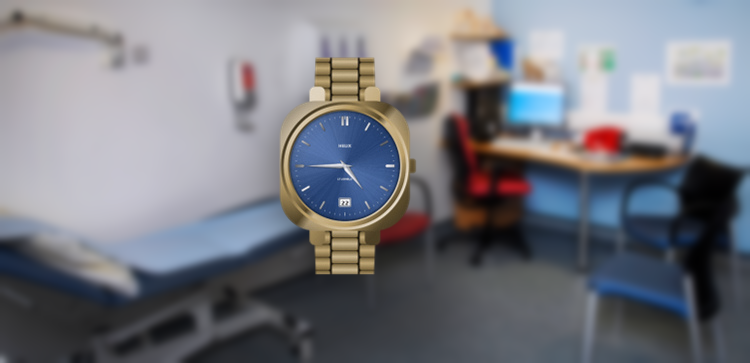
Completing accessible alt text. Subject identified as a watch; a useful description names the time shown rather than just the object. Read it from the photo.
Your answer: 4:45
